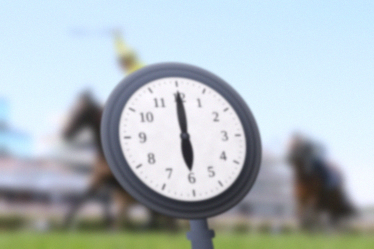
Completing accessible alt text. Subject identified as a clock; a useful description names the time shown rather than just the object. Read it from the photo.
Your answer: 6:00
